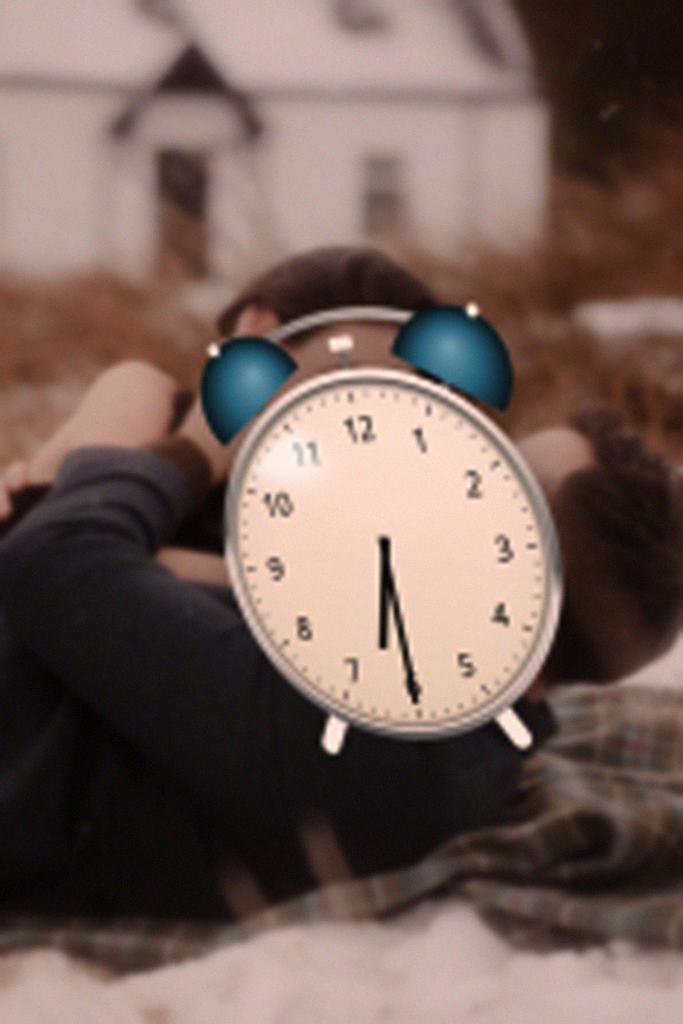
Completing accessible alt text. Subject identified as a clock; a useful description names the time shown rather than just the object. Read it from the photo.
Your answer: 6:30
